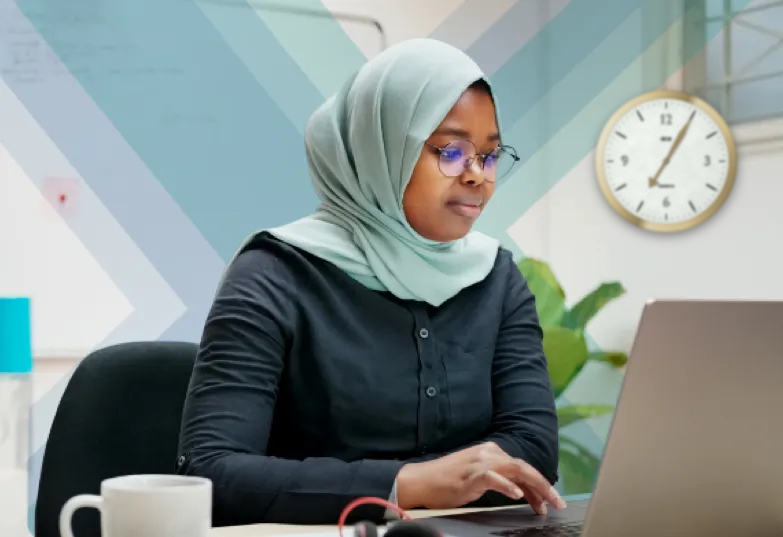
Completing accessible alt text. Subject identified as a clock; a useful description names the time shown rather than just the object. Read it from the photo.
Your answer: 7:05
